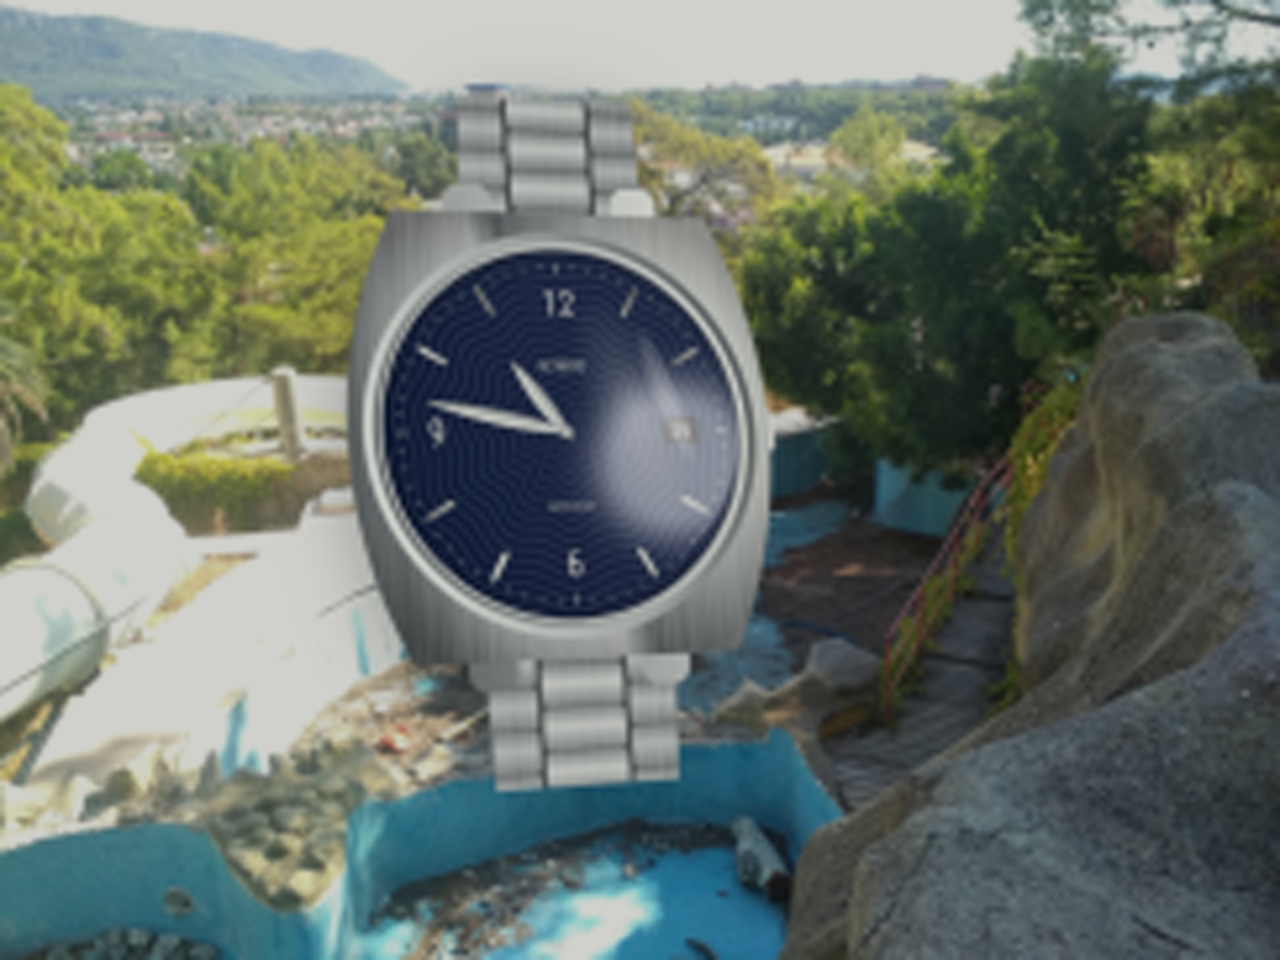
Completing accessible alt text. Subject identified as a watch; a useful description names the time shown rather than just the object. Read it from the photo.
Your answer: 10:47
